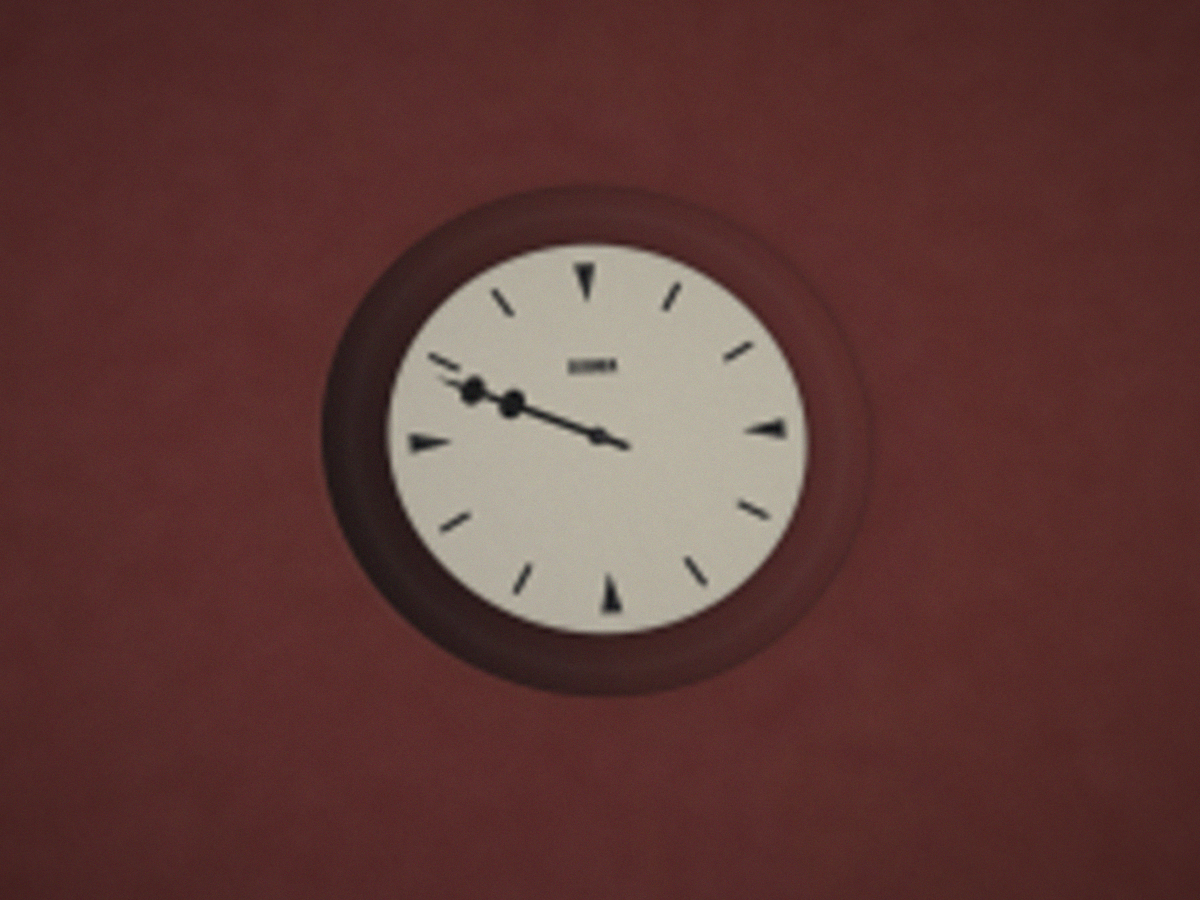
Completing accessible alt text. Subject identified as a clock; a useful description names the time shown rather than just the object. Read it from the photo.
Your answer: 9:49
